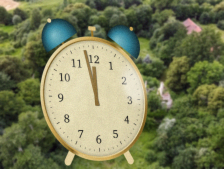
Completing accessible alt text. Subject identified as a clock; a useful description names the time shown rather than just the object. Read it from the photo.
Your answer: 11:58
